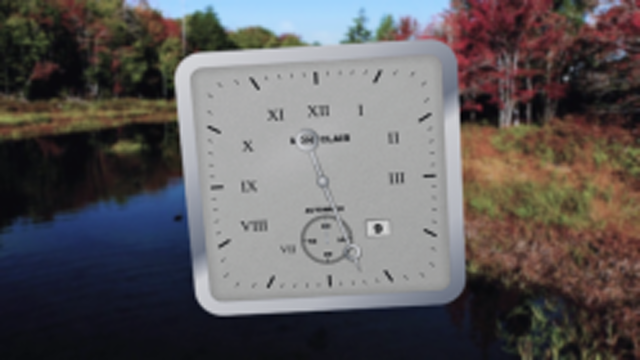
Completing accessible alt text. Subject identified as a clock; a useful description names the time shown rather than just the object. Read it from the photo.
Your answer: 11:27
